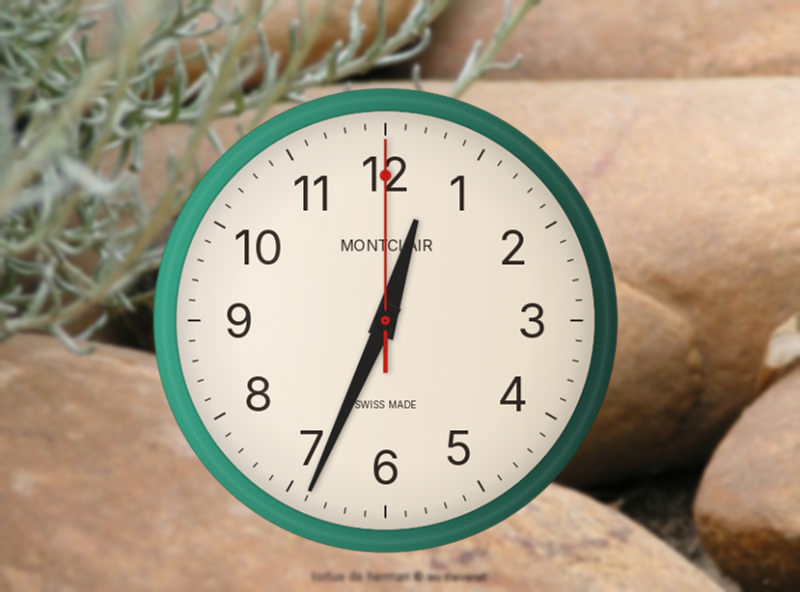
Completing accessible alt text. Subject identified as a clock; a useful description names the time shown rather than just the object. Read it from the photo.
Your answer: 12:34:00
